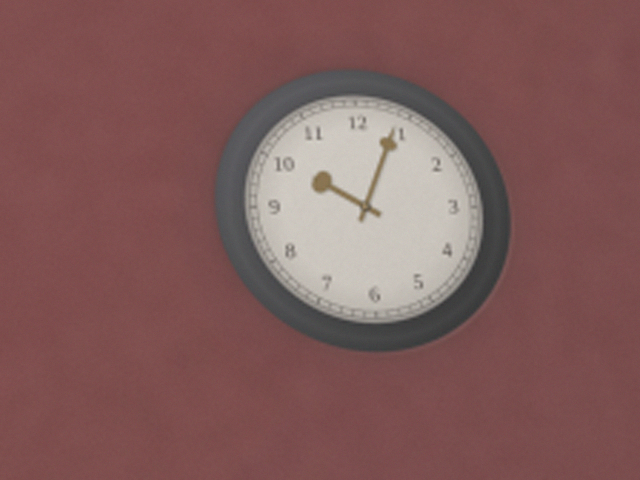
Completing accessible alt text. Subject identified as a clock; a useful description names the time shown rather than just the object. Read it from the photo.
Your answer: 10:04
